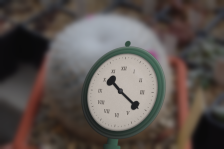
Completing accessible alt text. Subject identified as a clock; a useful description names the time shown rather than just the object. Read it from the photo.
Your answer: 10:21
